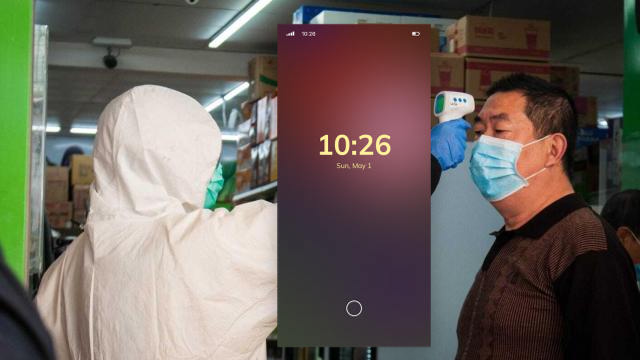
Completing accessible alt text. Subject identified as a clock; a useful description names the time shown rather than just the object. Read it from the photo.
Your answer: 10:26
